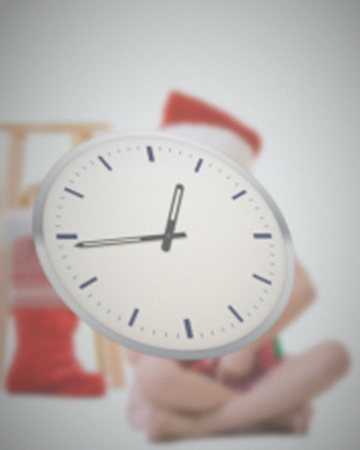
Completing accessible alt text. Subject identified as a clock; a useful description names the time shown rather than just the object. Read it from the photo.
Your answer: 12:44
